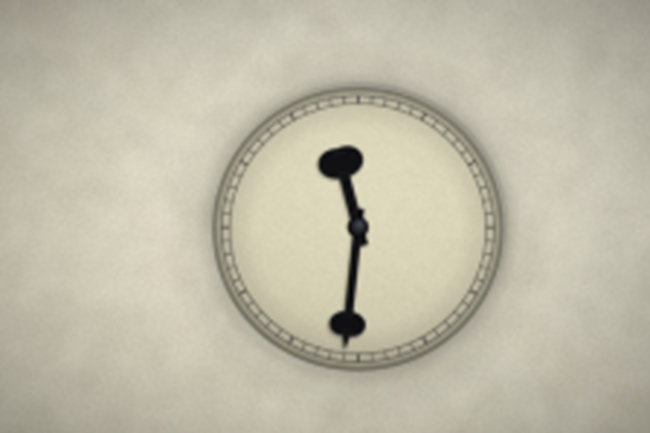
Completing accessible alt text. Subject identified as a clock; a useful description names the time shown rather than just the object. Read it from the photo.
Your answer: 11:31
